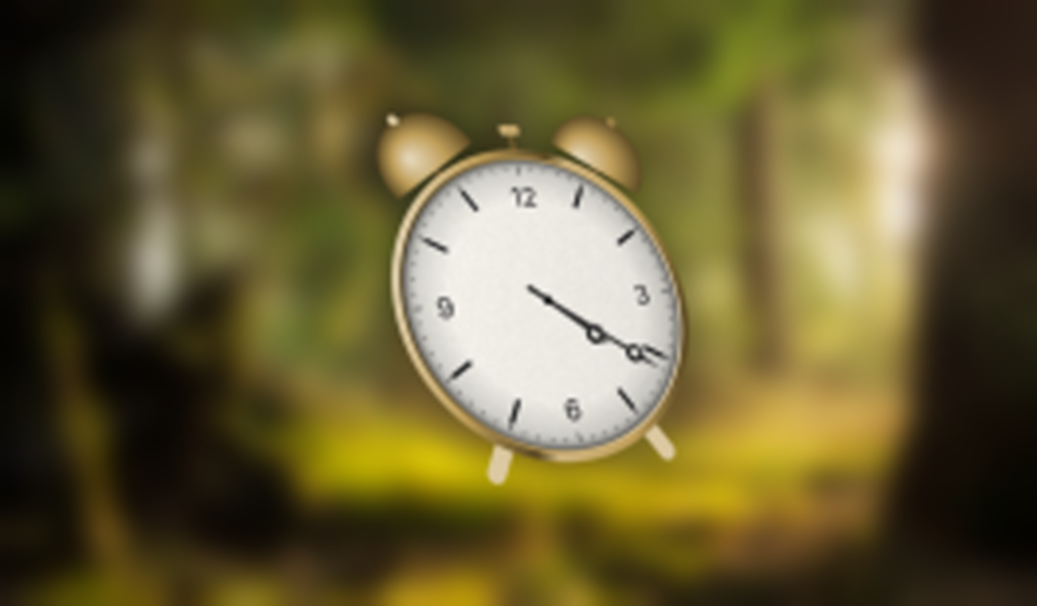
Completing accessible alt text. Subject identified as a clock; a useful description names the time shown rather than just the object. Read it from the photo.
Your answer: 4:21
